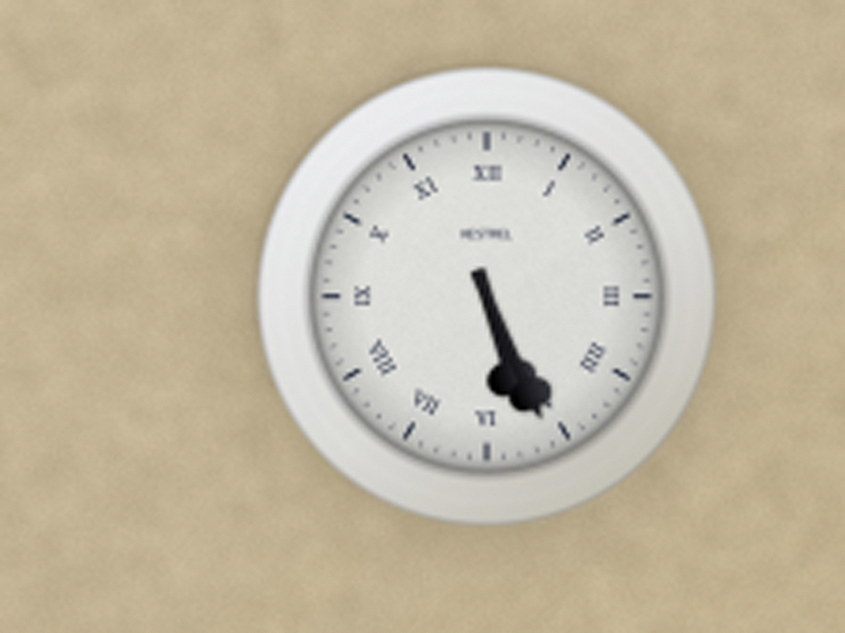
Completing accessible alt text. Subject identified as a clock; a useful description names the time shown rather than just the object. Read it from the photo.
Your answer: 5:26
